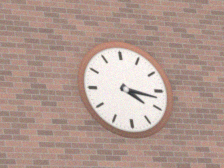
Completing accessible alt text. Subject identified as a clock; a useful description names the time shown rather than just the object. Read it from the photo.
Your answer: 4:17
